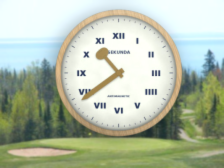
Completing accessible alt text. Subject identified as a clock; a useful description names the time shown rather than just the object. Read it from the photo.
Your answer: 10:39
